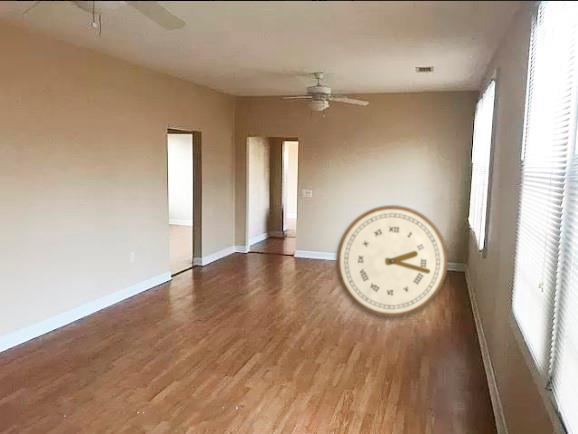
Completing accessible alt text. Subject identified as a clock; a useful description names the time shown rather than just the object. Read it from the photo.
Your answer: 2:17
